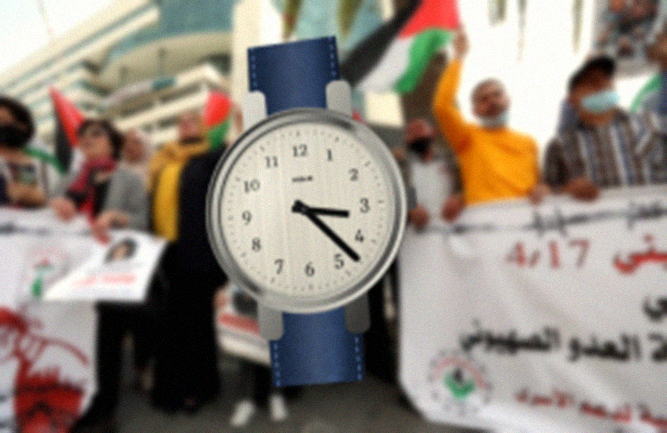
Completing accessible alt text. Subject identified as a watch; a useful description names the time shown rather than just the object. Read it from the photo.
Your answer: 3:23
